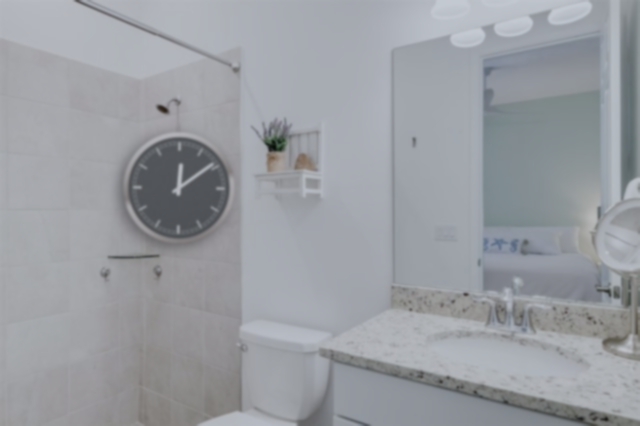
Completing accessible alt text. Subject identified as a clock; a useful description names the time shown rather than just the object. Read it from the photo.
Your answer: 12:09
